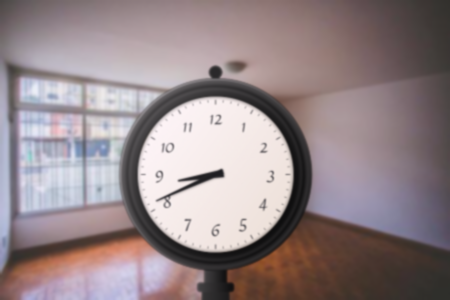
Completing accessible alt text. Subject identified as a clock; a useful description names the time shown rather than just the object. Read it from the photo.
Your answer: 8:41
